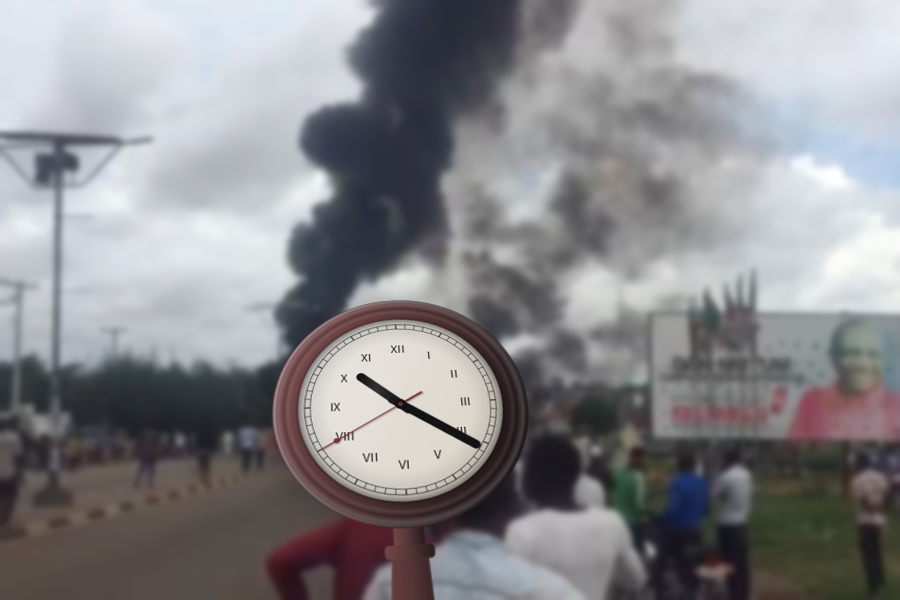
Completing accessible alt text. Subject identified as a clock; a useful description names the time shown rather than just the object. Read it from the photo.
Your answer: 10:20:40
